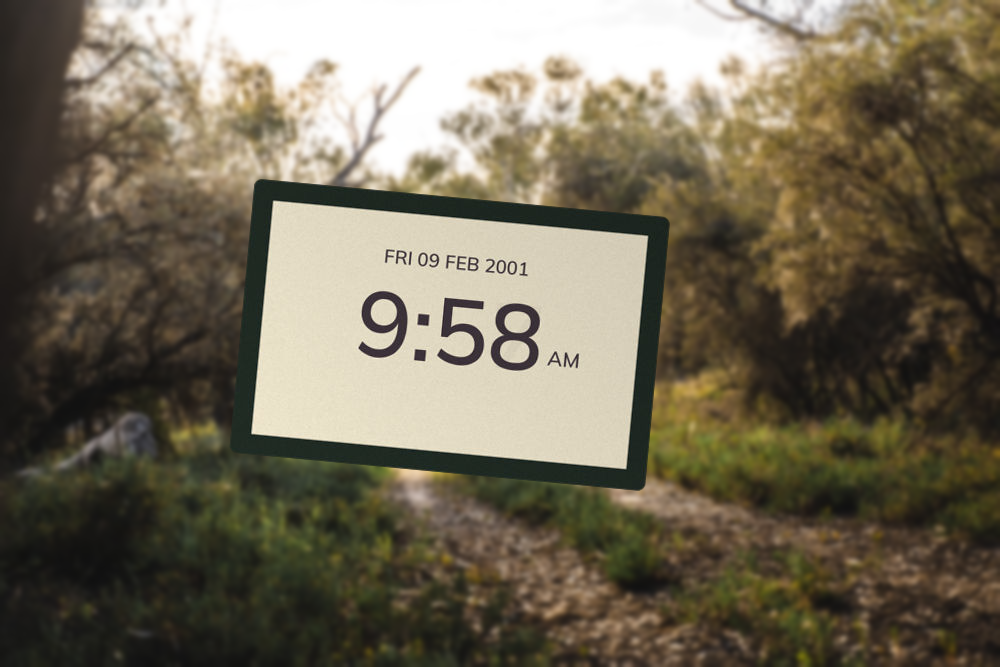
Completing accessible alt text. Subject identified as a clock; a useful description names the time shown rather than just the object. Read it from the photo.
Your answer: 9:58
